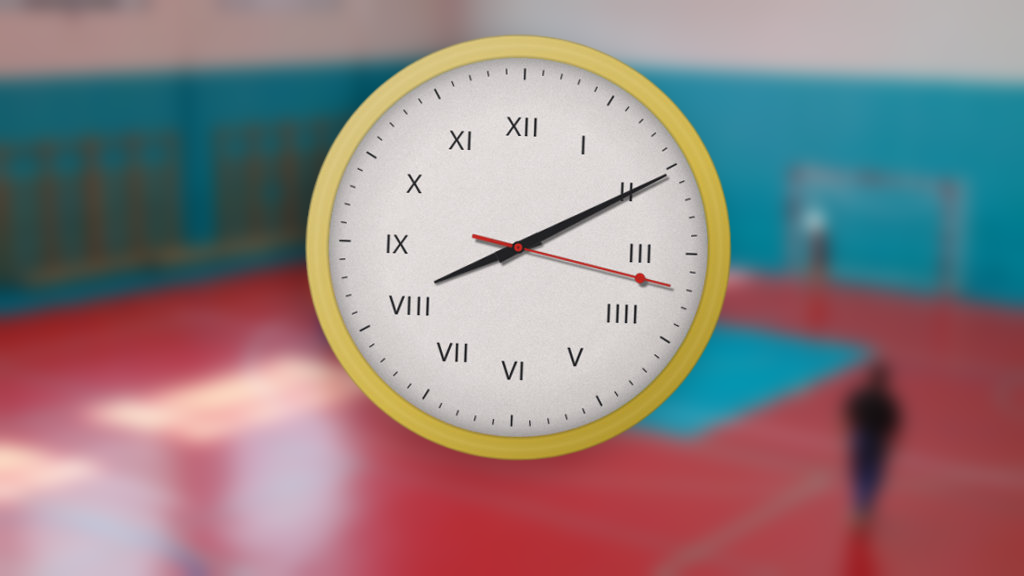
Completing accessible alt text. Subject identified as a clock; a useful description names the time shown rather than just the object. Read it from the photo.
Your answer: 8:10:17
